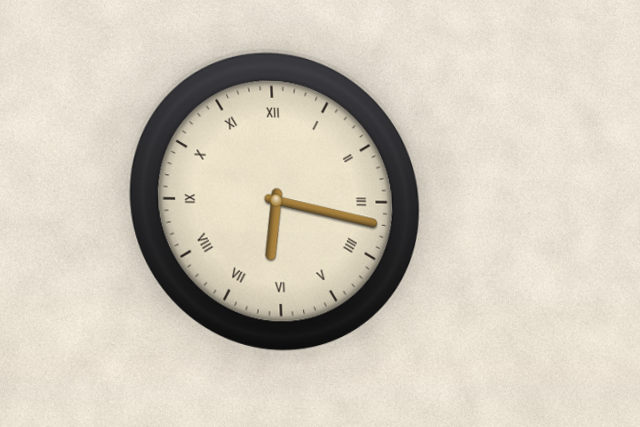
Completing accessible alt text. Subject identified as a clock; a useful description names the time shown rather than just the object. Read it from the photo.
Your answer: 6:17
